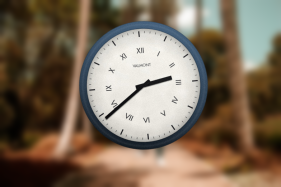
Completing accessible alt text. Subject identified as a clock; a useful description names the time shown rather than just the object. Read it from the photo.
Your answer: 2:39
